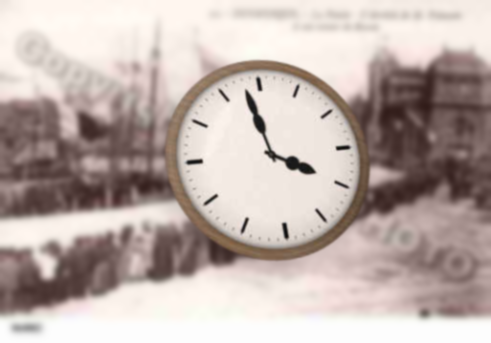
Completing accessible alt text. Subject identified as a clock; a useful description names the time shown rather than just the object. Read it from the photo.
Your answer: 3:58
